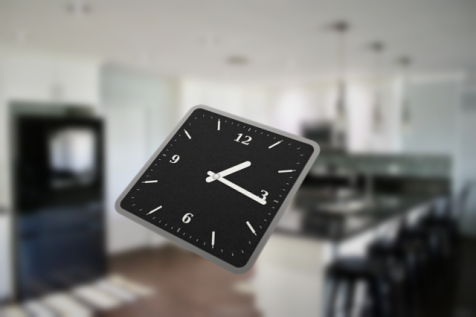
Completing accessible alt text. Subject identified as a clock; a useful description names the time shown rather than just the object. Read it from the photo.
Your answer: 1:16
